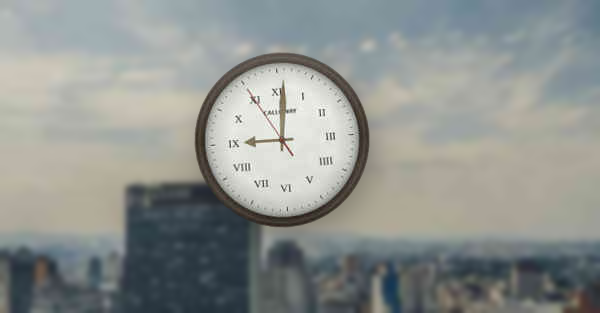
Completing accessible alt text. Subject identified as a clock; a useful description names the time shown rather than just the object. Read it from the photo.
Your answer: 9:00:55
